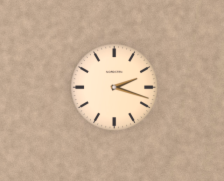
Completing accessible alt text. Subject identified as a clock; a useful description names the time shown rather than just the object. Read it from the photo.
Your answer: 2:18
